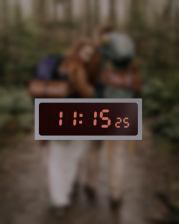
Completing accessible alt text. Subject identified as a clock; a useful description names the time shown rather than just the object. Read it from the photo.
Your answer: 11:15:25
